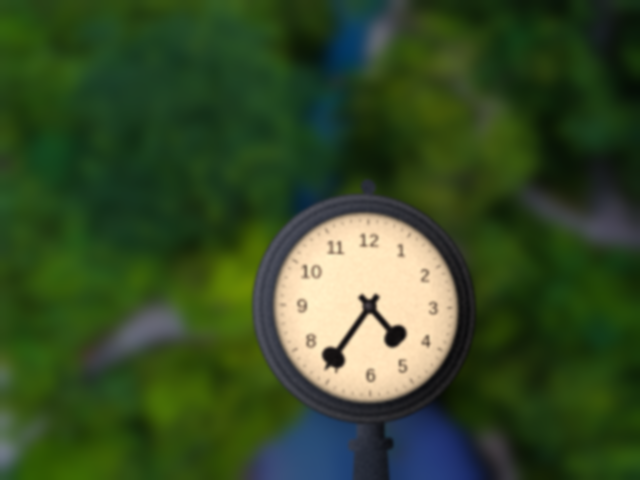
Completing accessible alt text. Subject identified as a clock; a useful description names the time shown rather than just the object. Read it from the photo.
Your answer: 4:36
